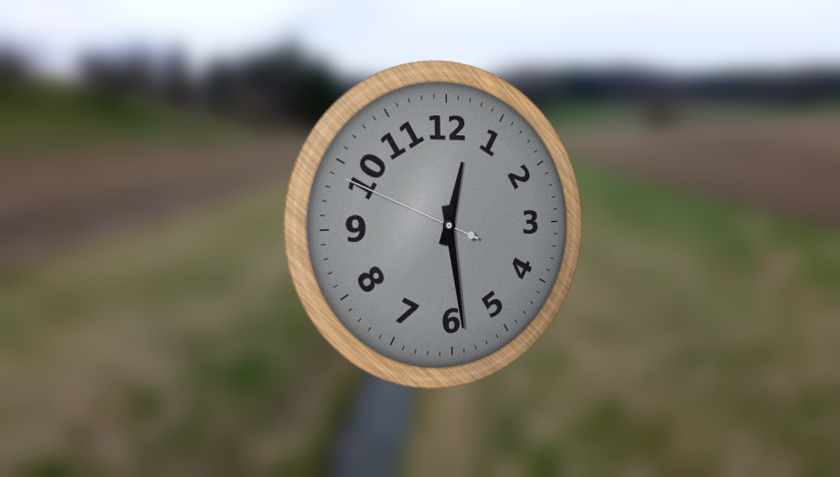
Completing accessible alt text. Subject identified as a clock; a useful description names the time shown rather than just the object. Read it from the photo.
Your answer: 12:28:49
